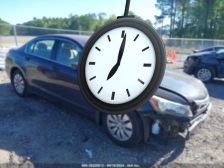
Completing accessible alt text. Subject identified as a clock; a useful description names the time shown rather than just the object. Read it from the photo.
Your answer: 7:01
